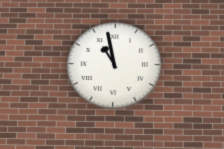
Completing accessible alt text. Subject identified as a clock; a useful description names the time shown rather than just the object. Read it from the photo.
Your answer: 10:58
